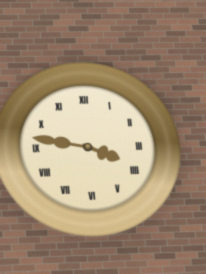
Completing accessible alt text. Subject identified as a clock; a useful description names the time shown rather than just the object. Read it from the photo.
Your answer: 3:47
